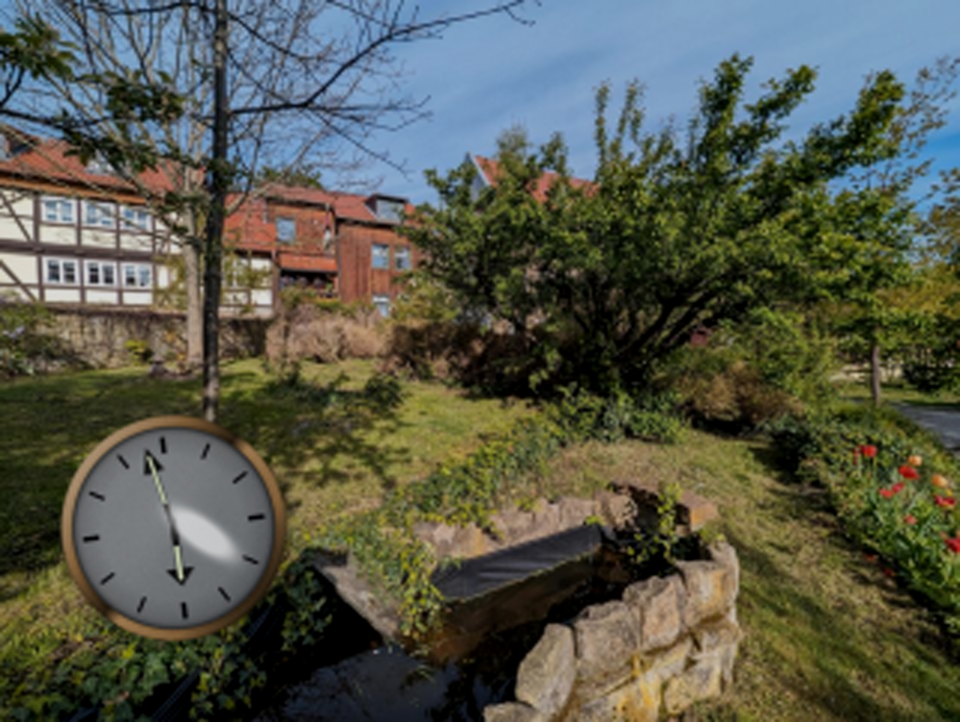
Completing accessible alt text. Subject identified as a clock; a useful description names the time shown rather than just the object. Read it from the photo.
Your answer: 5:58
